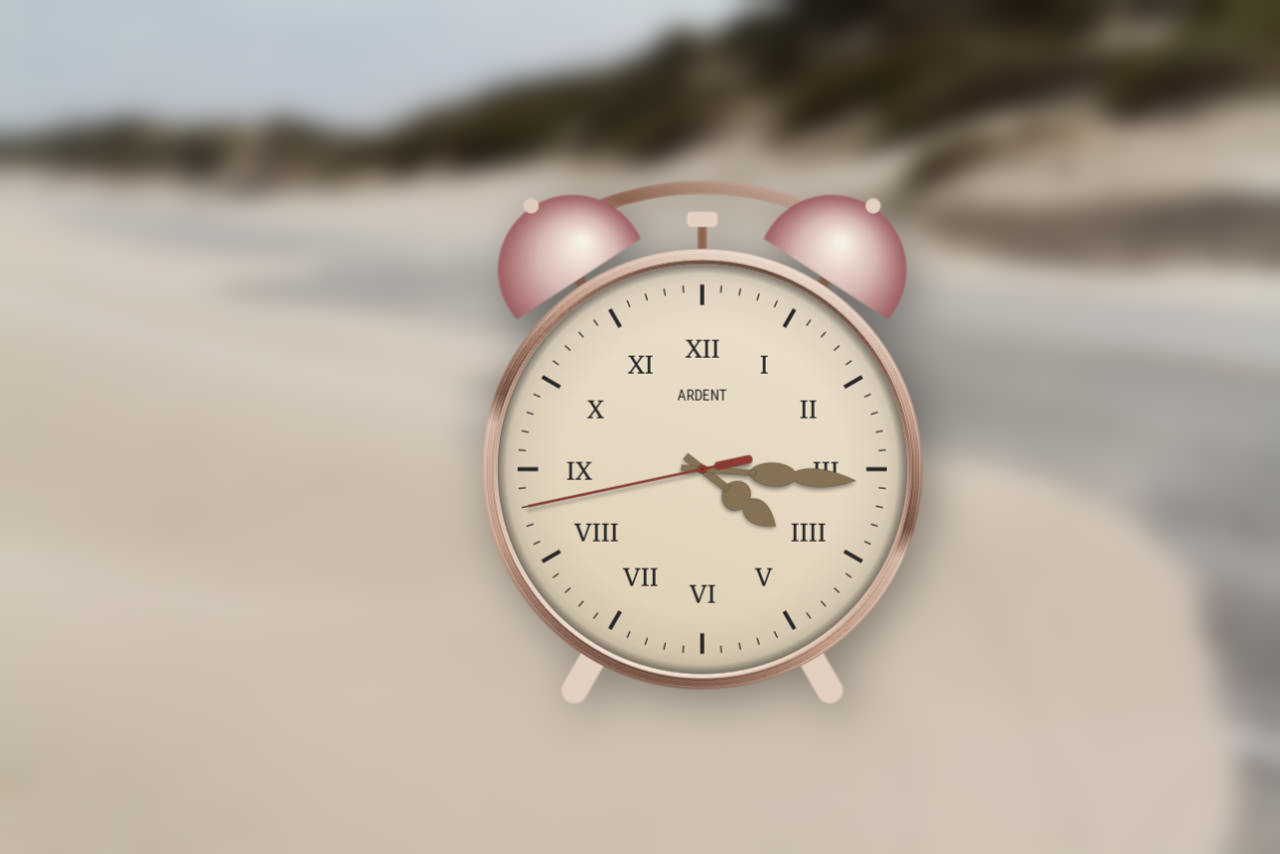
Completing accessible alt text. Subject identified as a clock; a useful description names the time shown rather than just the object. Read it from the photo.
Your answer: 4:15:43
